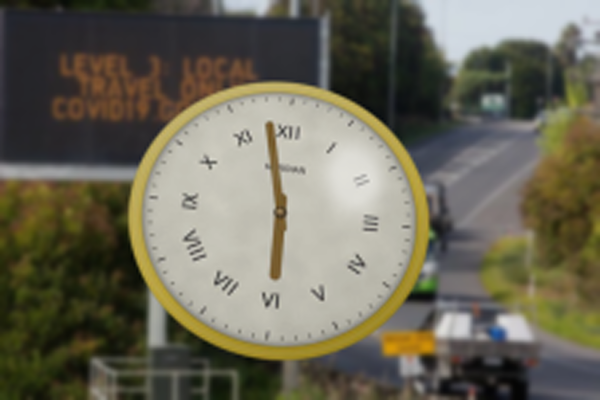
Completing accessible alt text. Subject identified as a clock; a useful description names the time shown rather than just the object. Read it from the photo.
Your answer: 5:58
